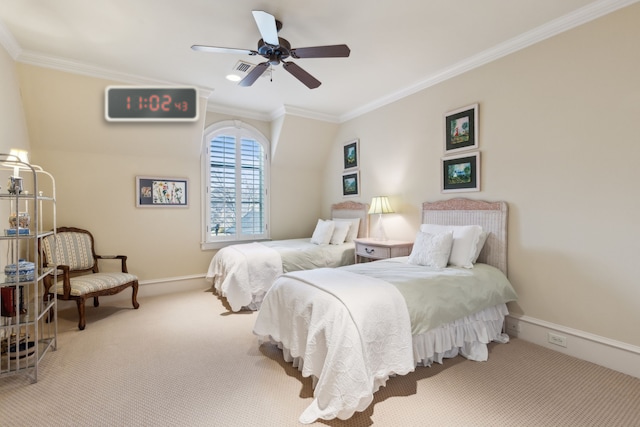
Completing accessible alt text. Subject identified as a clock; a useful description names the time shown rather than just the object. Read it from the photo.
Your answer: 11:02
